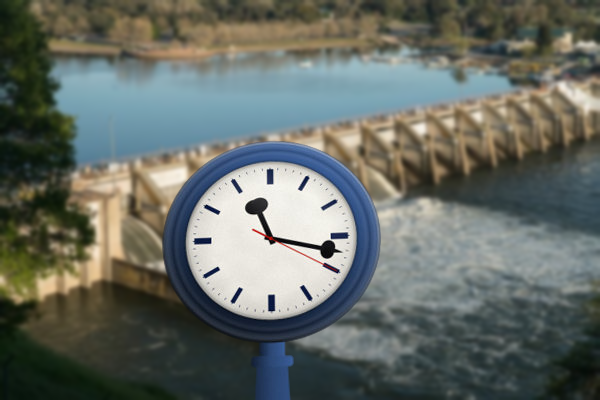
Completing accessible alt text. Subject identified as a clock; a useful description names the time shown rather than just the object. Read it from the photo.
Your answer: 11:17:20
